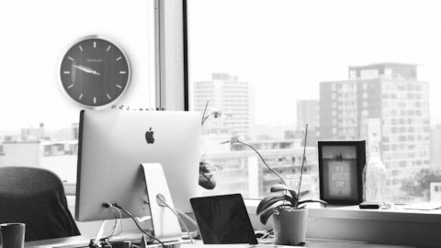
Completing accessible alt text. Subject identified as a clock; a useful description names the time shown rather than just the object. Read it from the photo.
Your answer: 9:48
